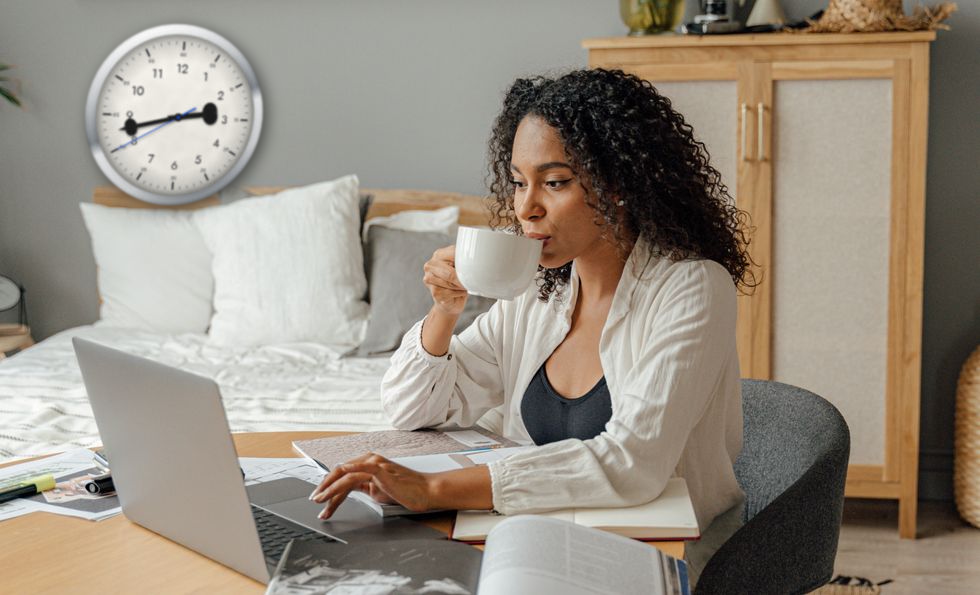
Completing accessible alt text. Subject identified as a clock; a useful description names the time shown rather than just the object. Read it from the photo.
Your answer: 2:42:40
